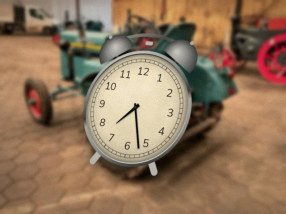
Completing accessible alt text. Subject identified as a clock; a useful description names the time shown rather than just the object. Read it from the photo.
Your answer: 7:27
